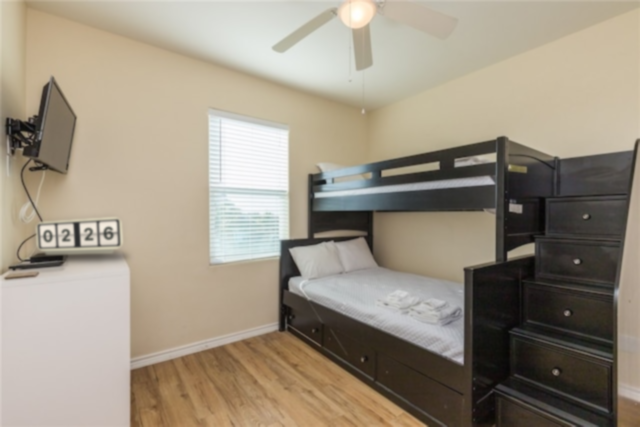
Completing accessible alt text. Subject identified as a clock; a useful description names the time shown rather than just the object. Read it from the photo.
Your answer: 2:26
